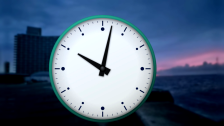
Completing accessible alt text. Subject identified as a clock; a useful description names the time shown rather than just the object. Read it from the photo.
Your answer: 10:02
